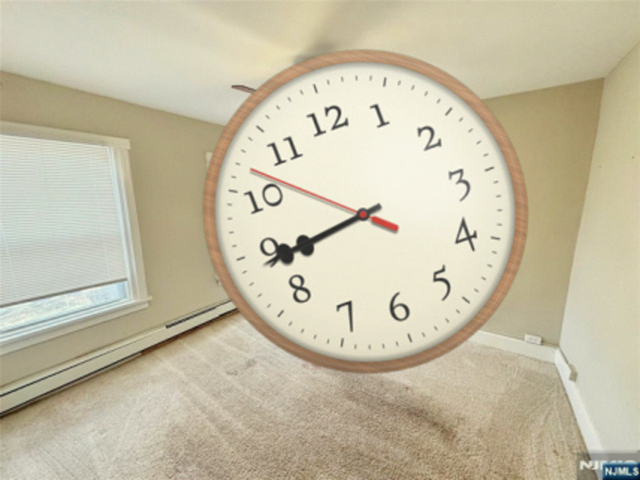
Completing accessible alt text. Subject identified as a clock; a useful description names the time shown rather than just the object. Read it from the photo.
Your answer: 8:43:52
